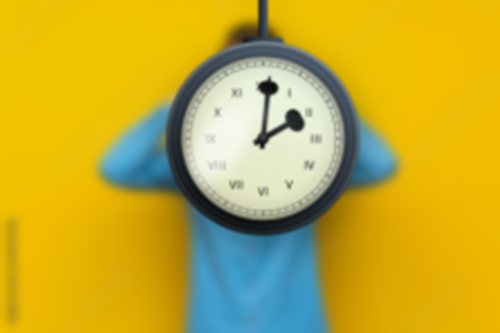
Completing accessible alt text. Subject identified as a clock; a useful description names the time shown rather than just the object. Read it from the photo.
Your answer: 2:01
